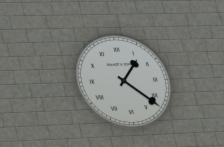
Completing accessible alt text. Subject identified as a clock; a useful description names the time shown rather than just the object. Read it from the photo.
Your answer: 1:22
